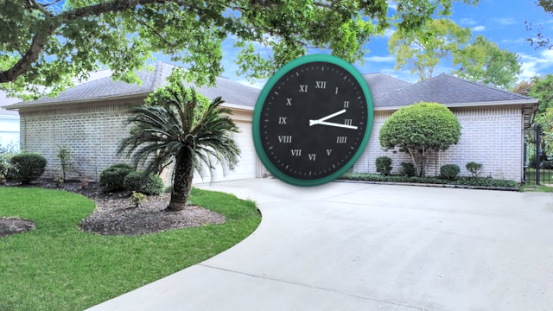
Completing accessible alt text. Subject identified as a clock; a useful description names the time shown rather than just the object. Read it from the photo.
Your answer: 2:16
